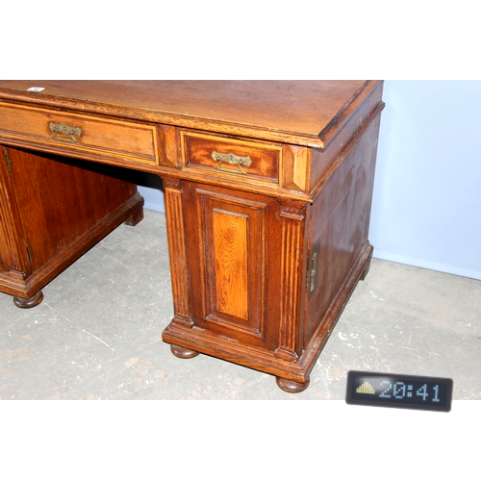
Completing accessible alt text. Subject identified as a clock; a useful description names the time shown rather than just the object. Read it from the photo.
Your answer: 20:41
